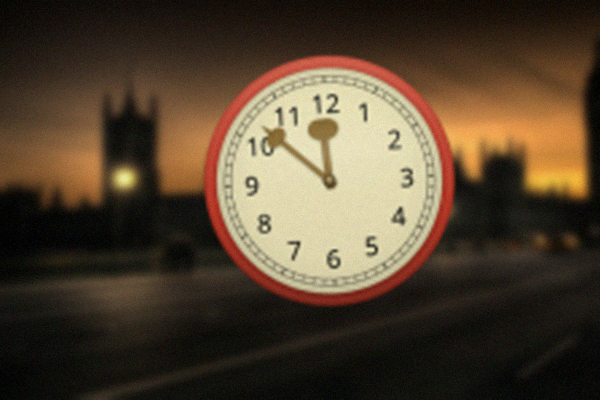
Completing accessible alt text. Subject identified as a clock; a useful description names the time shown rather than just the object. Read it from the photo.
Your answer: 11:52
